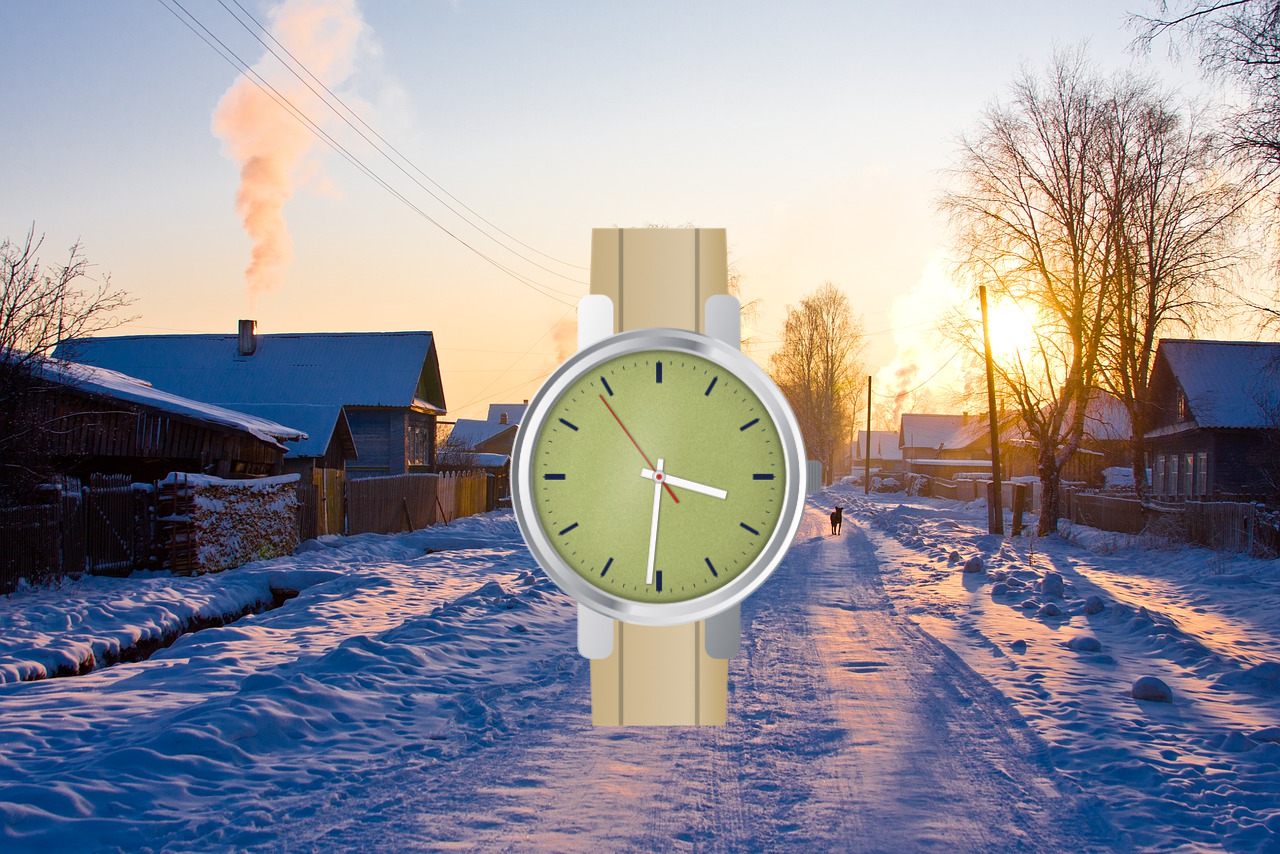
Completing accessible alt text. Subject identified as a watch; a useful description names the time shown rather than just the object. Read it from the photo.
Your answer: 3:30:54
